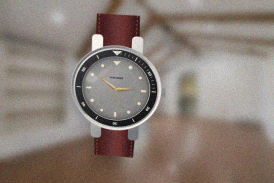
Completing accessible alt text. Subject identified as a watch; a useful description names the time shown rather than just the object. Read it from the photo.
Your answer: 2:51
